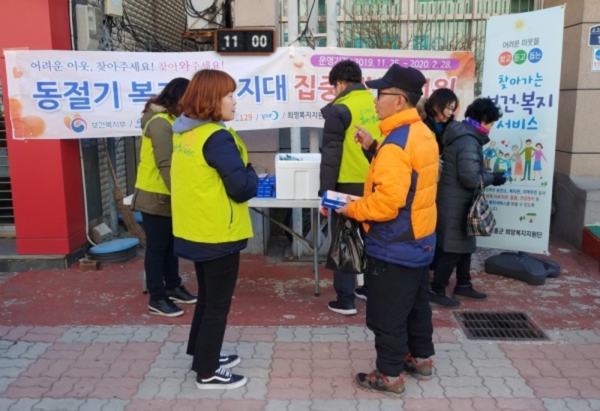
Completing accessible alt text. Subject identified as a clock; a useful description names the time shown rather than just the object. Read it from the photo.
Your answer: 11:00
